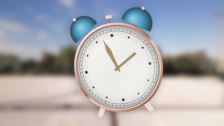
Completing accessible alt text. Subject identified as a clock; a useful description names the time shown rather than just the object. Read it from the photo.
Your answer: 1:57
